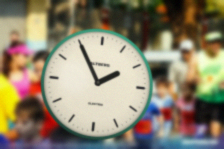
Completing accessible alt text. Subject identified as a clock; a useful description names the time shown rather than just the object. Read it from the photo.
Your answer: 1:55
